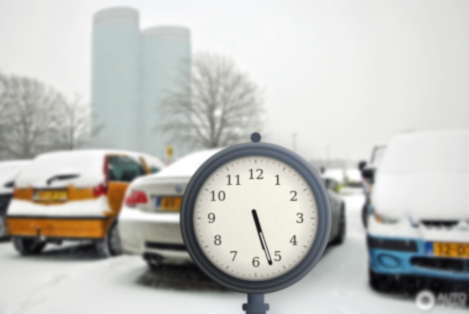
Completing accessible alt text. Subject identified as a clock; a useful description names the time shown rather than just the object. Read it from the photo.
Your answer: 5:27
